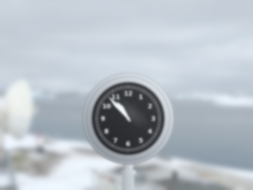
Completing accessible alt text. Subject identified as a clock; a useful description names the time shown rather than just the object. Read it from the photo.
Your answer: 10:53
